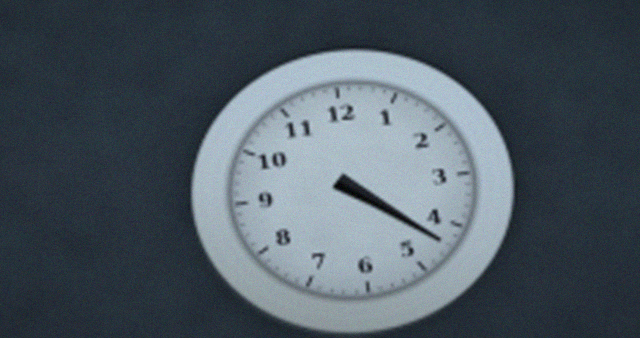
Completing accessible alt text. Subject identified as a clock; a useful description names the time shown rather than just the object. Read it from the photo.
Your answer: 4:22
